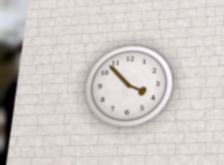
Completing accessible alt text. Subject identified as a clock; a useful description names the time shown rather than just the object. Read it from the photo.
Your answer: 3:53
